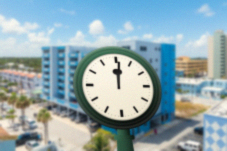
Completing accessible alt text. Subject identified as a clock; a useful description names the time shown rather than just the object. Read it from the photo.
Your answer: 12:01
